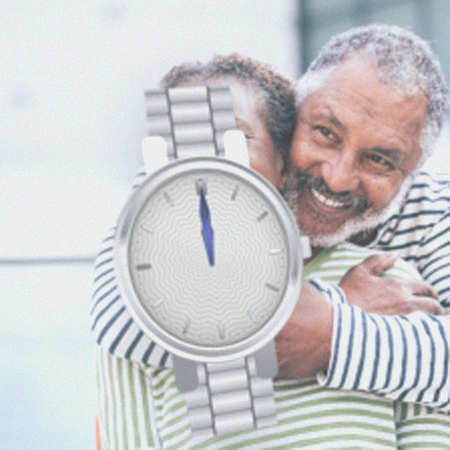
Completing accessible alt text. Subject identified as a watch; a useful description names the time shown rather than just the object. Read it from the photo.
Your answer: 12:00
